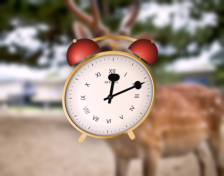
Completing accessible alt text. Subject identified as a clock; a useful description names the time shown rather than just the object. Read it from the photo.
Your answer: 12:11
